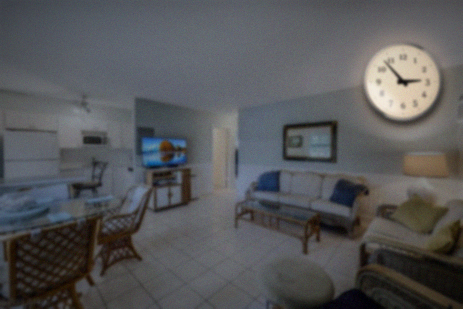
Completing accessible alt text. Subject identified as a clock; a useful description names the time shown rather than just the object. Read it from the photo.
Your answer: 2:53
